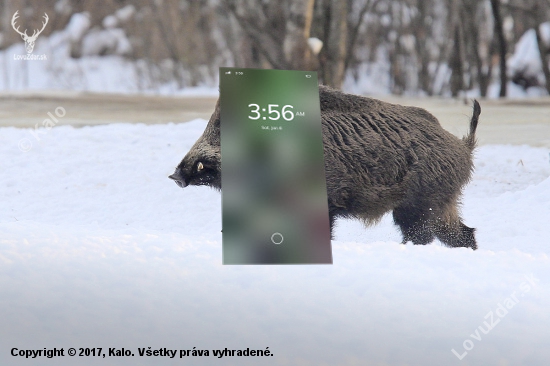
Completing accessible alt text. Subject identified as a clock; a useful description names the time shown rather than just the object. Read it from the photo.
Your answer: 3:56
